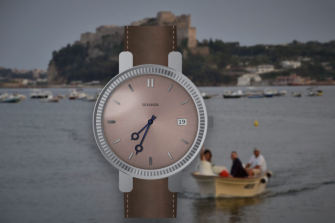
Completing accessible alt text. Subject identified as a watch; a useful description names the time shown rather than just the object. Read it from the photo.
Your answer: 7:34
